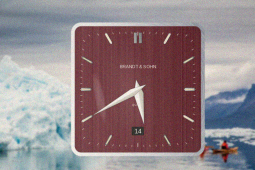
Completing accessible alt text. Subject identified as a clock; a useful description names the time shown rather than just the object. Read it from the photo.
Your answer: 5:40
